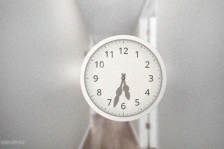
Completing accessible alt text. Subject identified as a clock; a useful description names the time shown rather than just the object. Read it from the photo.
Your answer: 5:33
